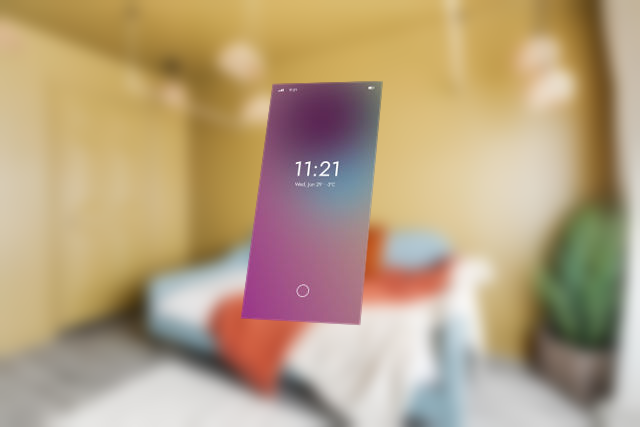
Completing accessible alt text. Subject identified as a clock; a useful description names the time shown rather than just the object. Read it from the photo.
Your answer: 11:21
